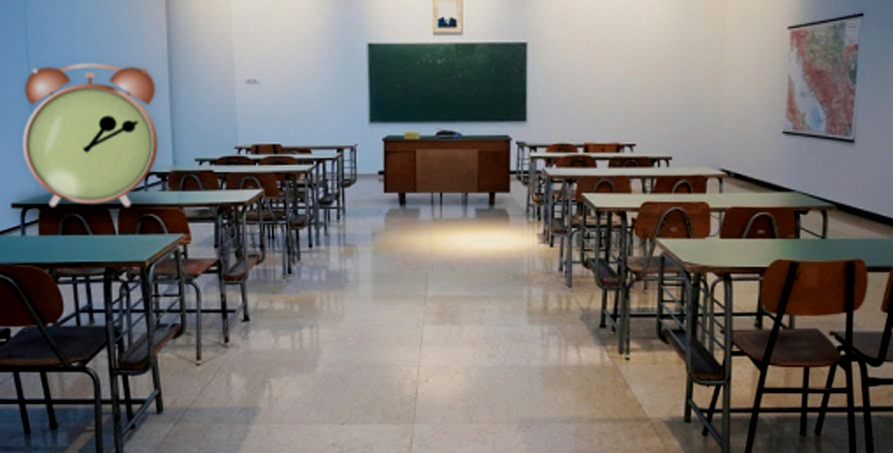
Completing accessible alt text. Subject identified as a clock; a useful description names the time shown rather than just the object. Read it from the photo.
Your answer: 1:10
